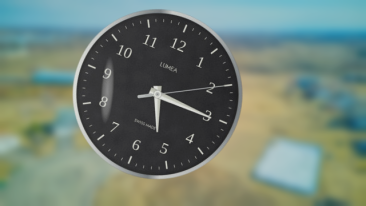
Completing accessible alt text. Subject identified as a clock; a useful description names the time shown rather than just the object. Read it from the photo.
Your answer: 5:15:10
